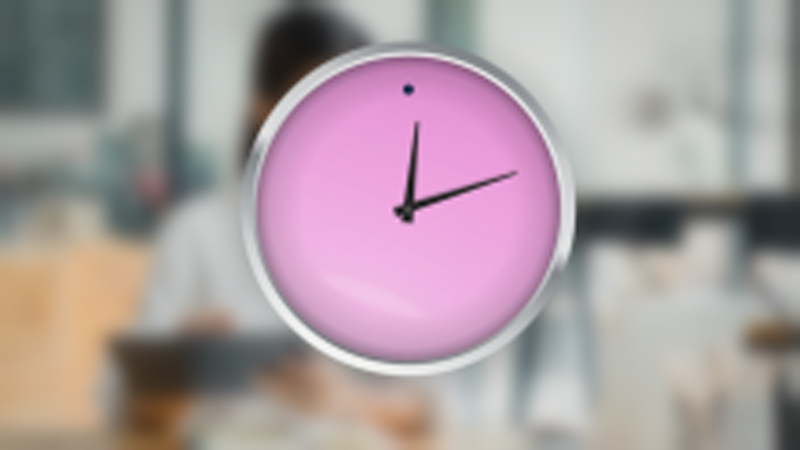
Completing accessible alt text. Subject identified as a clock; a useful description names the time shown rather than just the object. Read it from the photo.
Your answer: 12:12
